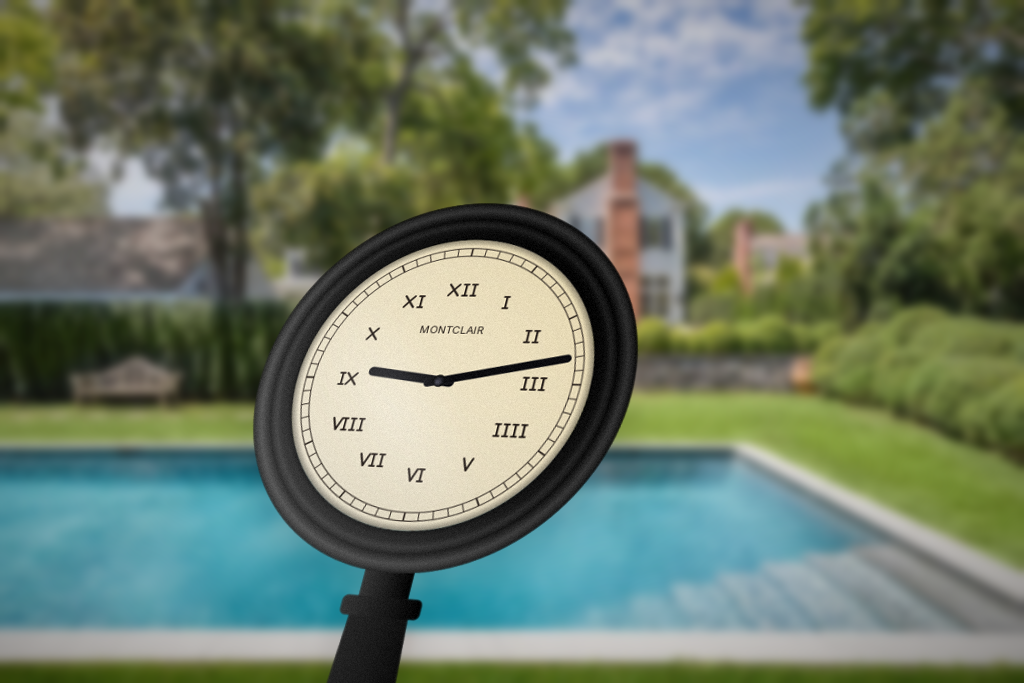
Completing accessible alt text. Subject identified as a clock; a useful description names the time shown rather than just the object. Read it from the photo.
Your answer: 9:13
